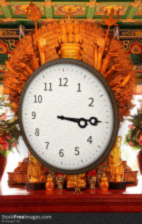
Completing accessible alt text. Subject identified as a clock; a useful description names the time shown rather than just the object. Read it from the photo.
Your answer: 3:15
